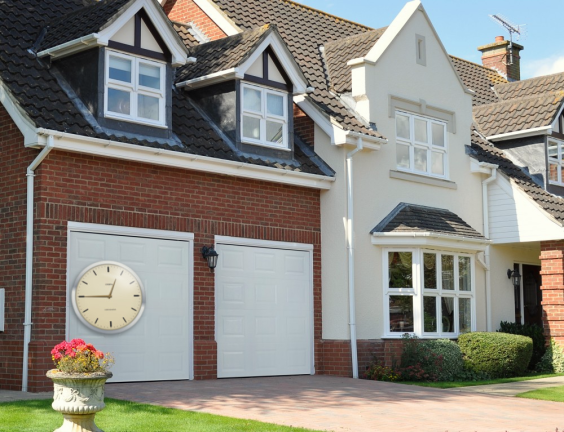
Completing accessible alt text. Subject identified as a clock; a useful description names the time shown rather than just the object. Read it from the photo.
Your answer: 12:45
